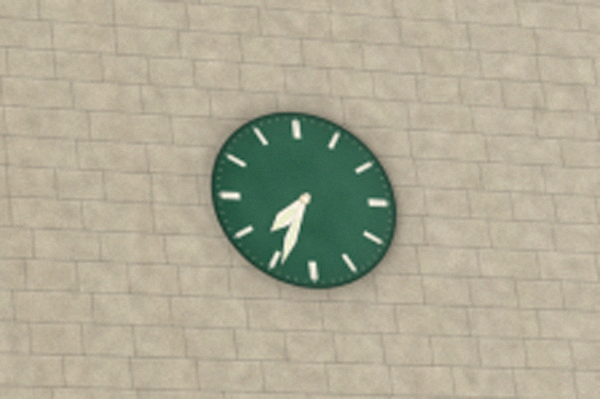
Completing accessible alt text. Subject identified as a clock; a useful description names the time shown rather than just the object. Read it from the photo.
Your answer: 7:34
